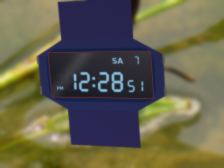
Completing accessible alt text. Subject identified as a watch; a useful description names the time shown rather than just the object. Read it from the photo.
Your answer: 12:28:51
